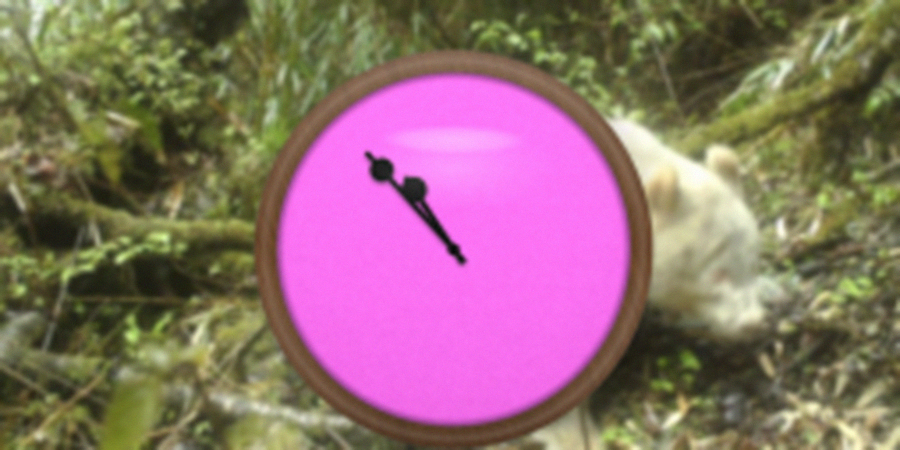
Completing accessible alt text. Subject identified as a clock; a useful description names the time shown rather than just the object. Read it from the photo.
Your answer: 10:53
